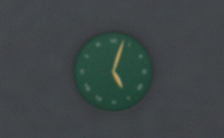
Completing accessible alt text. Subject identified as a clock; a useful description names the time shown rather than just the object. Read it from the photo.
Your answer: 5:03
